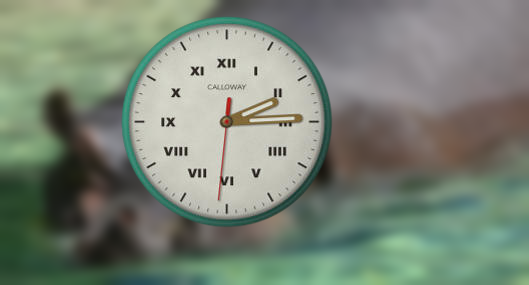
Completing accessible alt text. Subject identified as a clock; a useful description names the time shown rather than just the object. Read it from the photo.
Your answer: 2:14:31
